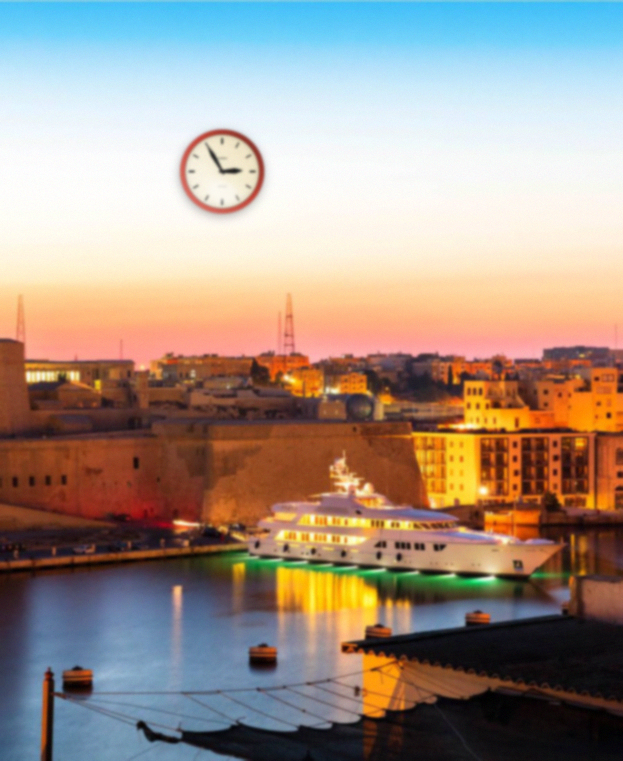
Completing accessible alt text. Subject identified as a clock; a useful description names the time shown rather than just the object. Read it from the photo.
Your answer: 2:55
